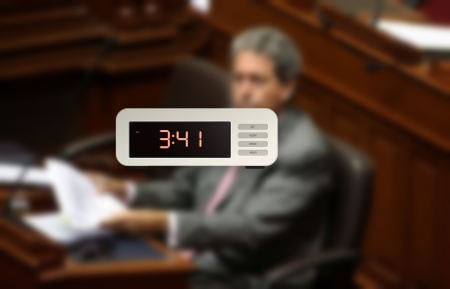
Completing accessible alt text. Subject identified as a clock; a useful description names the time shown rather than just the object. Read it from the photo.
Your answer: 3:41
